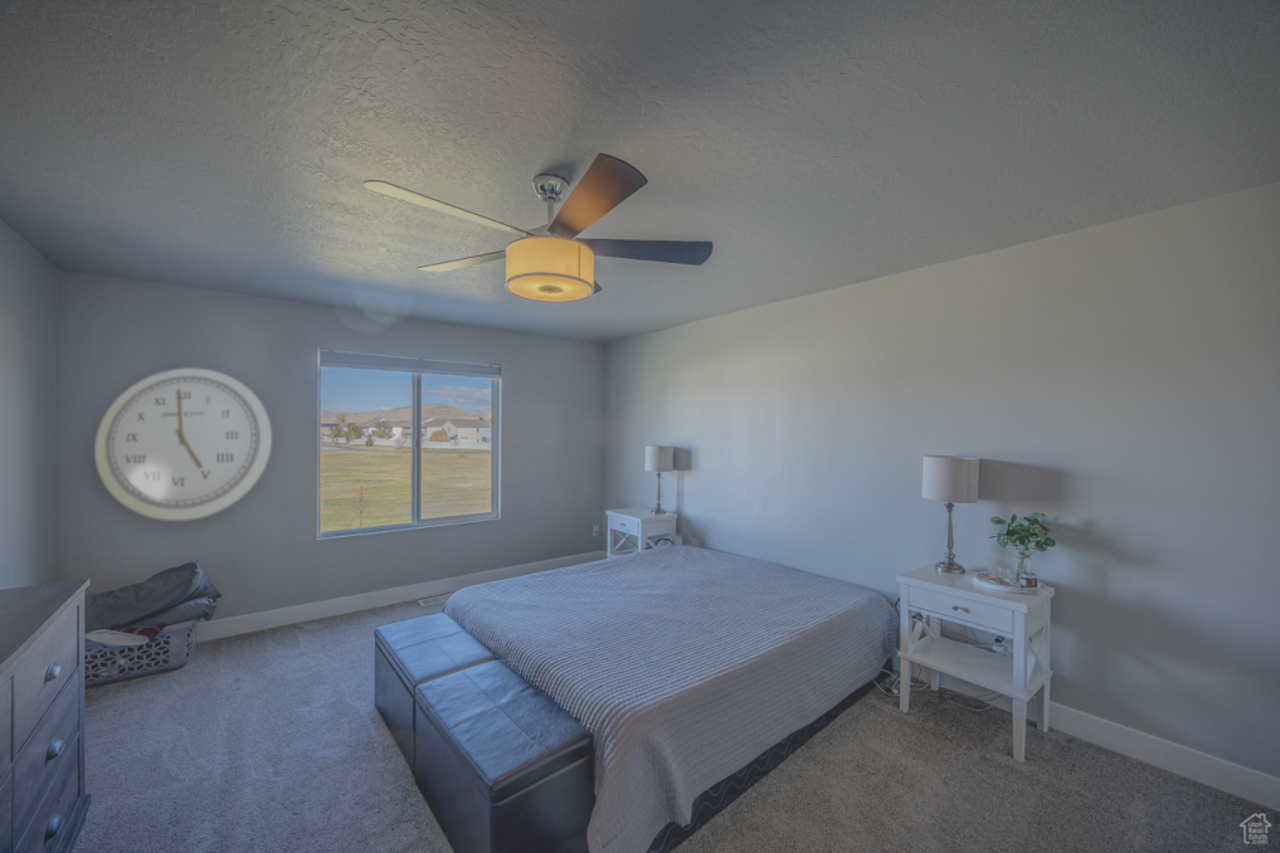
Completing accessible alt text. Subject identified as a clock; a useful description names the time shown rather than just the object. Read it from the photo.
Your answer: 4:59
